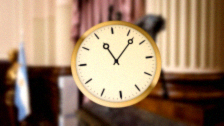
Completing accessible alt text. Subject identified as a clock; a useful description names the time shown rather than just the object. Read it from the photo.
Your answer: 11:07
